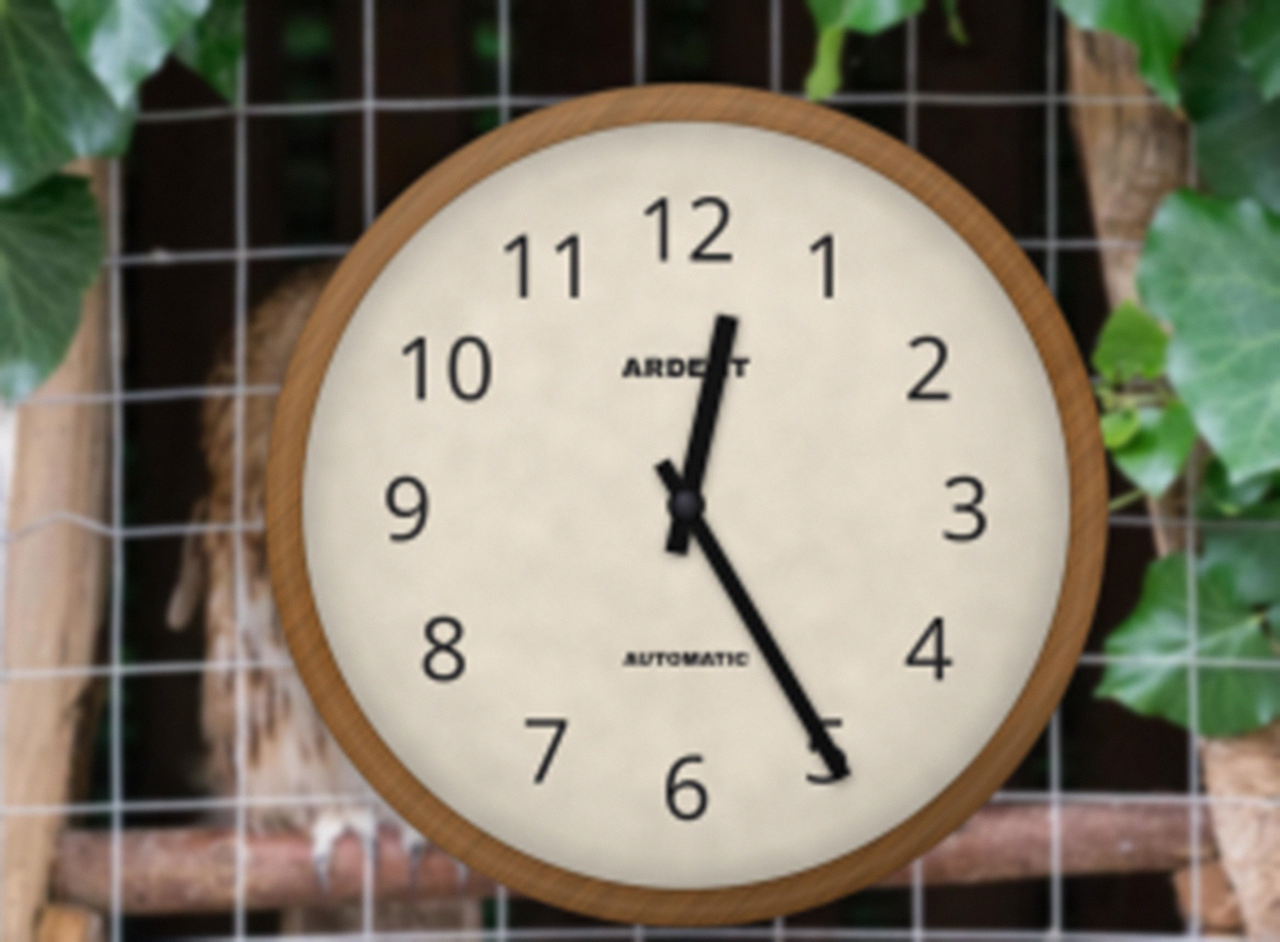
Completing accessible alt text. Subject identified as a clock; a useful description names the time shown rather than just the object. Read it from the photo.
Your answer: 12:25
